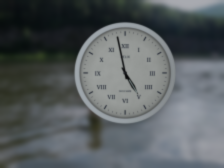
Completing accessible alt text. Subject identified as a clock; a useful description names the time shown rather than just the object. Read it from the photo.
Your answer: 4:58
